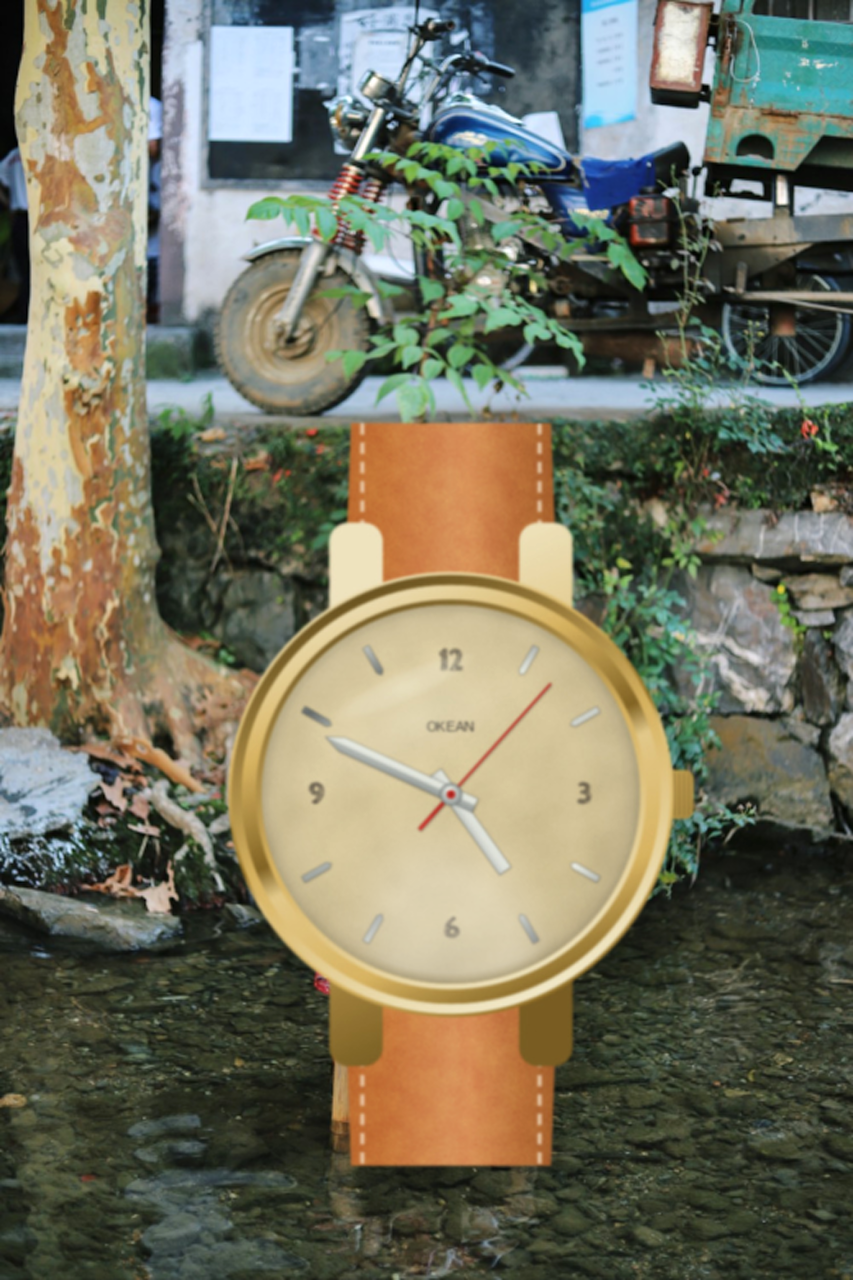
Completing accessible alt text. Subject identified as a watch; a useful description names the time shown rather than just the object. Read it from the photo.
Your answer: 4:49:07
